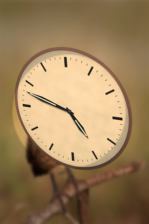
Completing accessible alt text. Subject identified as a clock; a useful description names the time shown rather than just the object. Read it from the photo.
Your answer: 4:48
